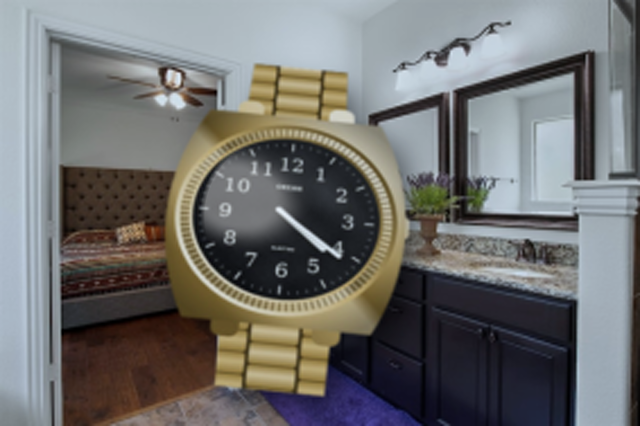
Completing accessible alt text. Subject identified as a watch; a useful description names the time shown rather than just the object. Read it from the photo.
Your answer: 4:21
